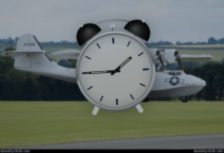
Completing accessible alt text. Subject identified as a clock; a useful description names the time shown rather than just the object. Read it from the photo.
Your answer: 1:45
